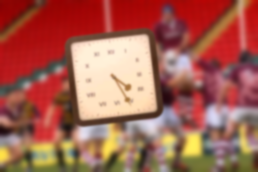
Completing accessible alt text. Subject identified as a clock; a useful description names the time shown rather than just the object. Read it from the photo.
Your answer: 4:26
